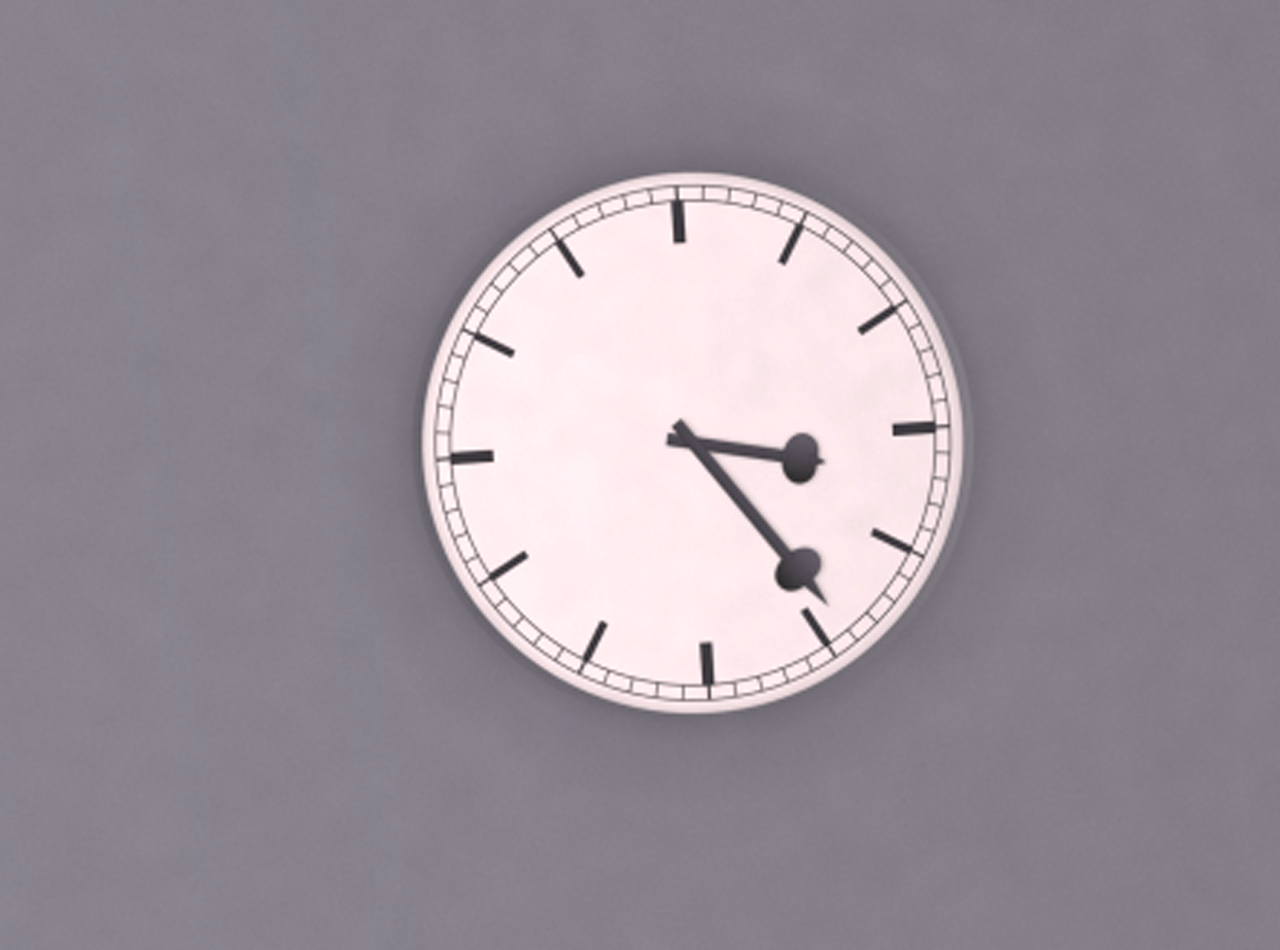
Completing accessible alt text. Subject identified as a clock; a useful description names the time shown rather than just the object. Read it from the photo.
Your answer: 3:24
